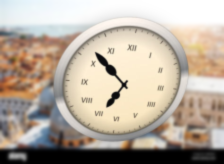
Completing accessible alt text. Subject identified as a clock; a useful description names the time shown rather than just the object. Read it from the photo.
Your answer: 6:52
